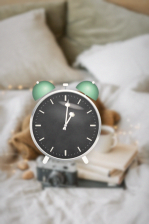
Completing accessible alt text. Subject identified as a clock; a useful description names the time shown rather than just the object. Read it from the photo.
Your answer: 1:01
